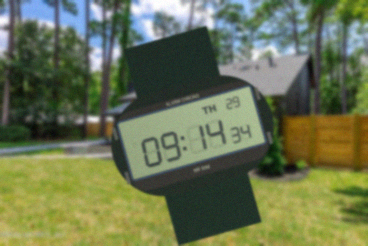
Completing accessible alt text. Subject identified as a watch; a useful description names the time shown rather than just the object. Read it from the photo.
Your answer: 9:14:34
